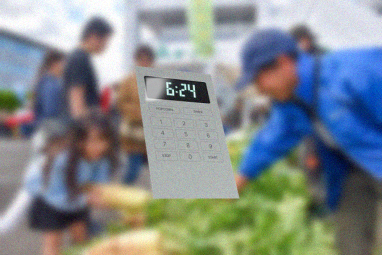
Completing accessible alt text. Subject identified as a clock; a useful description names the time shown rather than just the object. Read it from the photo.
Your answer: 6:24
